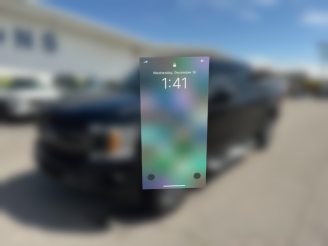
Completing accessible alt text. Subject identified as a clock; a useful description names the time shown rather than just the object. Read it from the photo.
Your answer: 1:41
